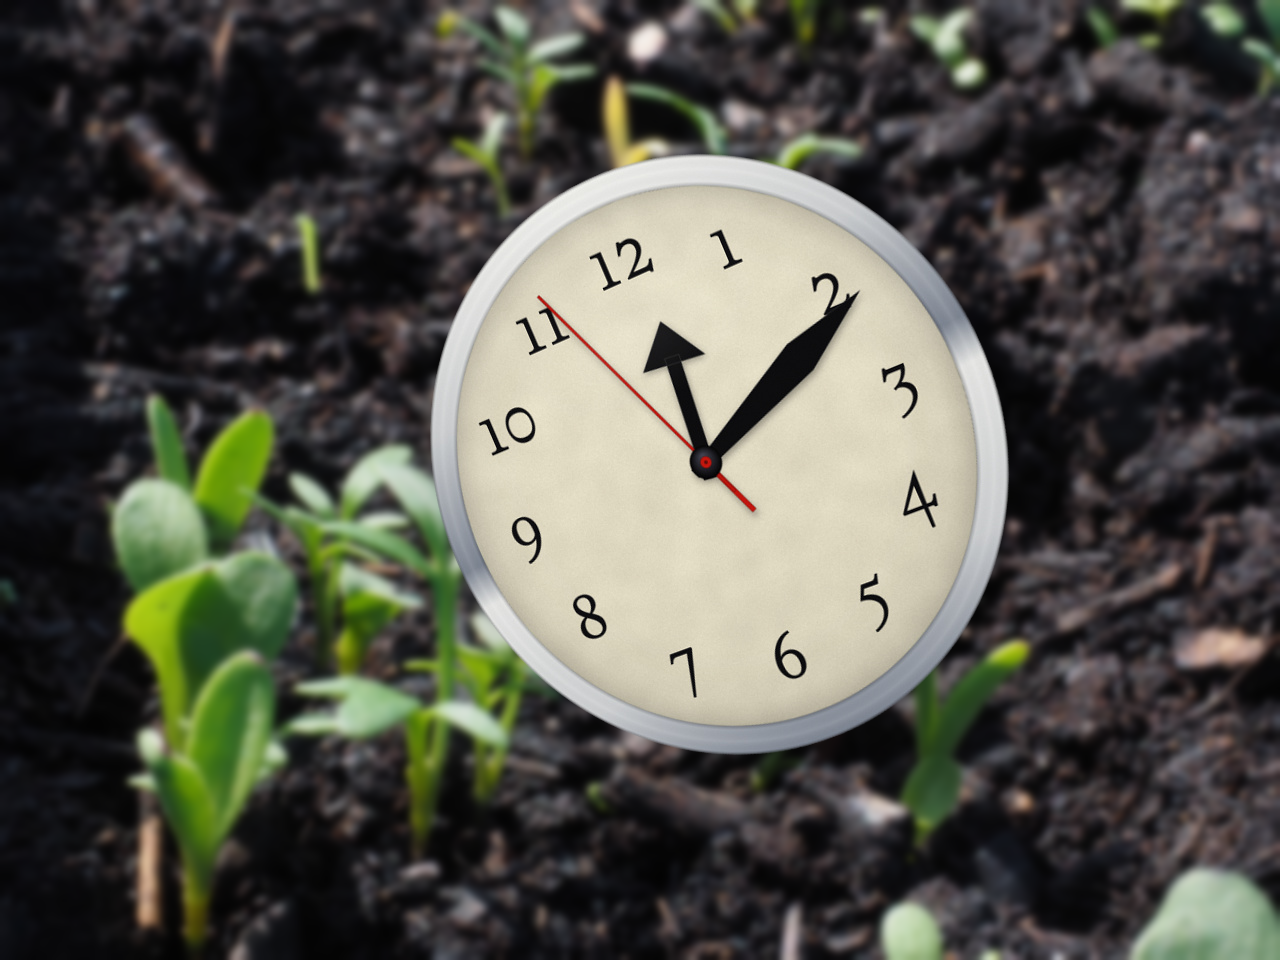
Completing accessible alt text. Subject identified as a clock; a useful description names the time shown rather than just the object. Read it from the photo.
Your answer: 12:10:56
